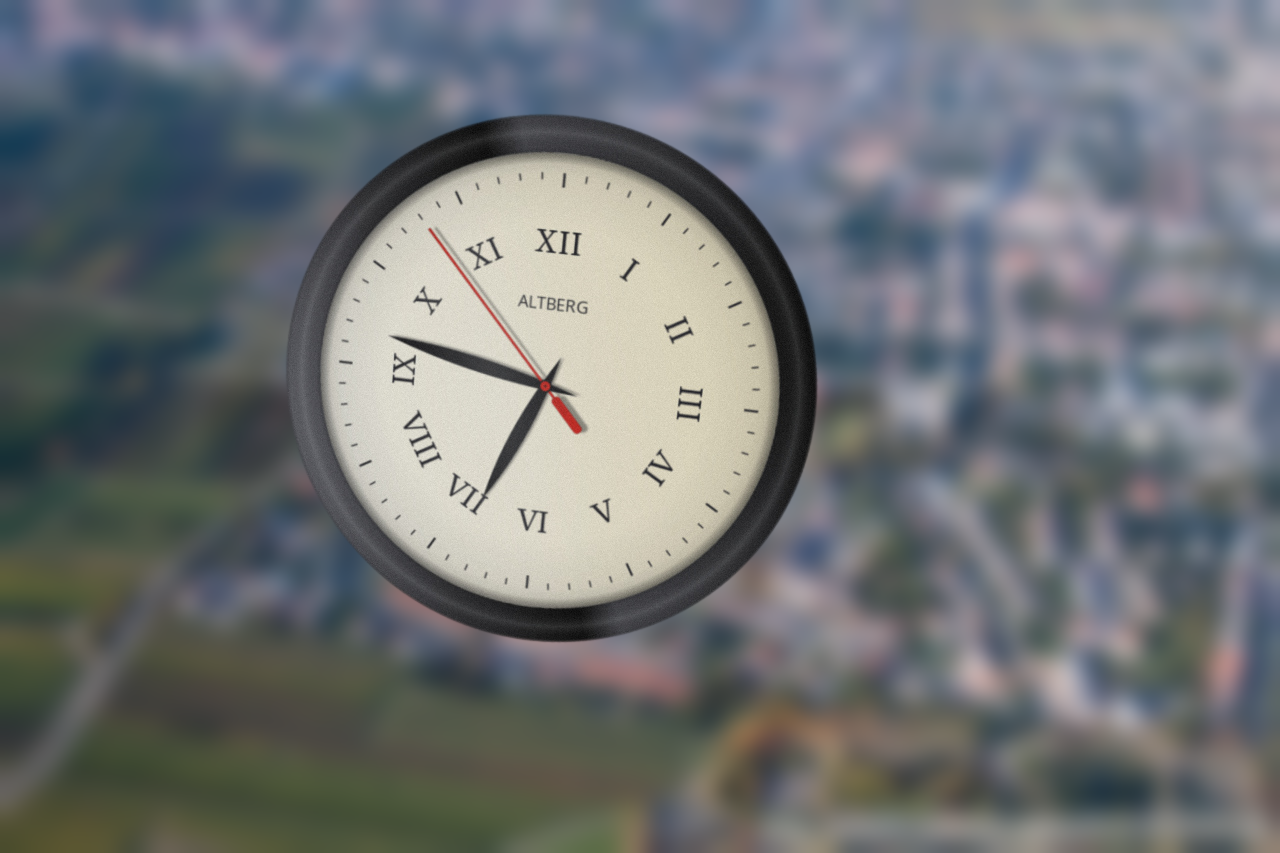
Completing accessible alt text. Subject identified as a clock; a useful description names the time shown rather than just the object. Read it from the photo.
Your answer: 6:46:53
